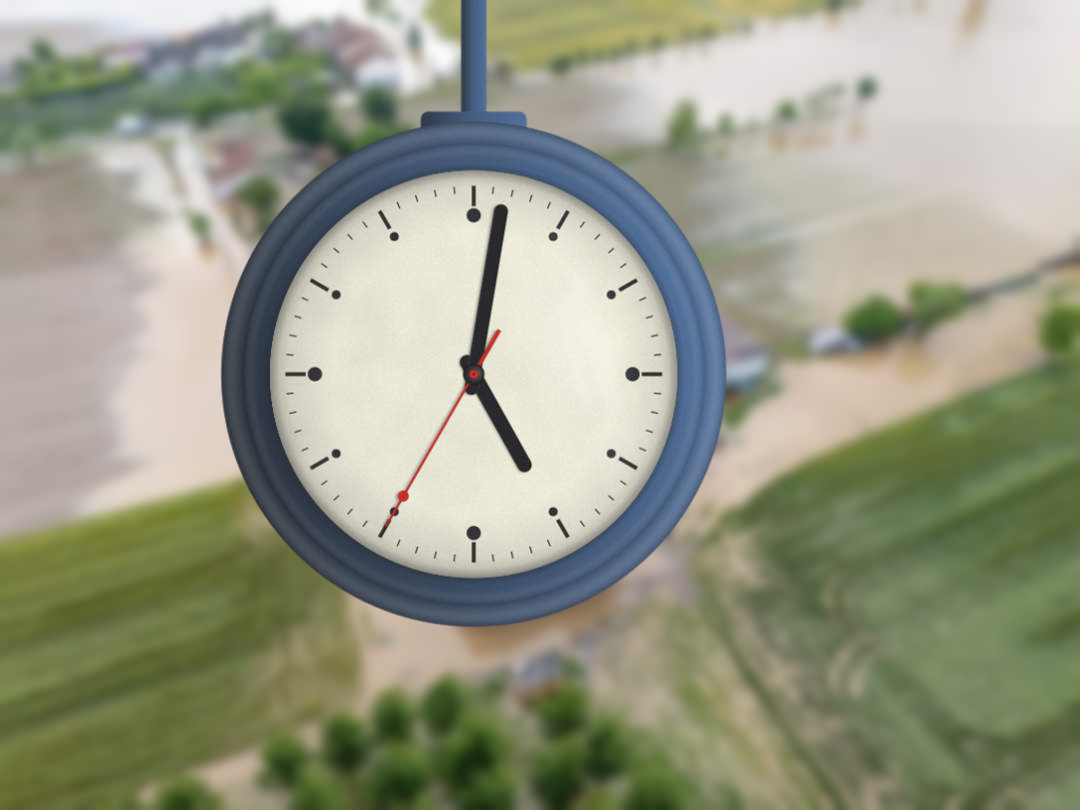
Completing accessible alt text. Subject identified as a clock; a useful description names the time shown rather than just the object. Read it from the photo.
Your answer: 5:01:35
